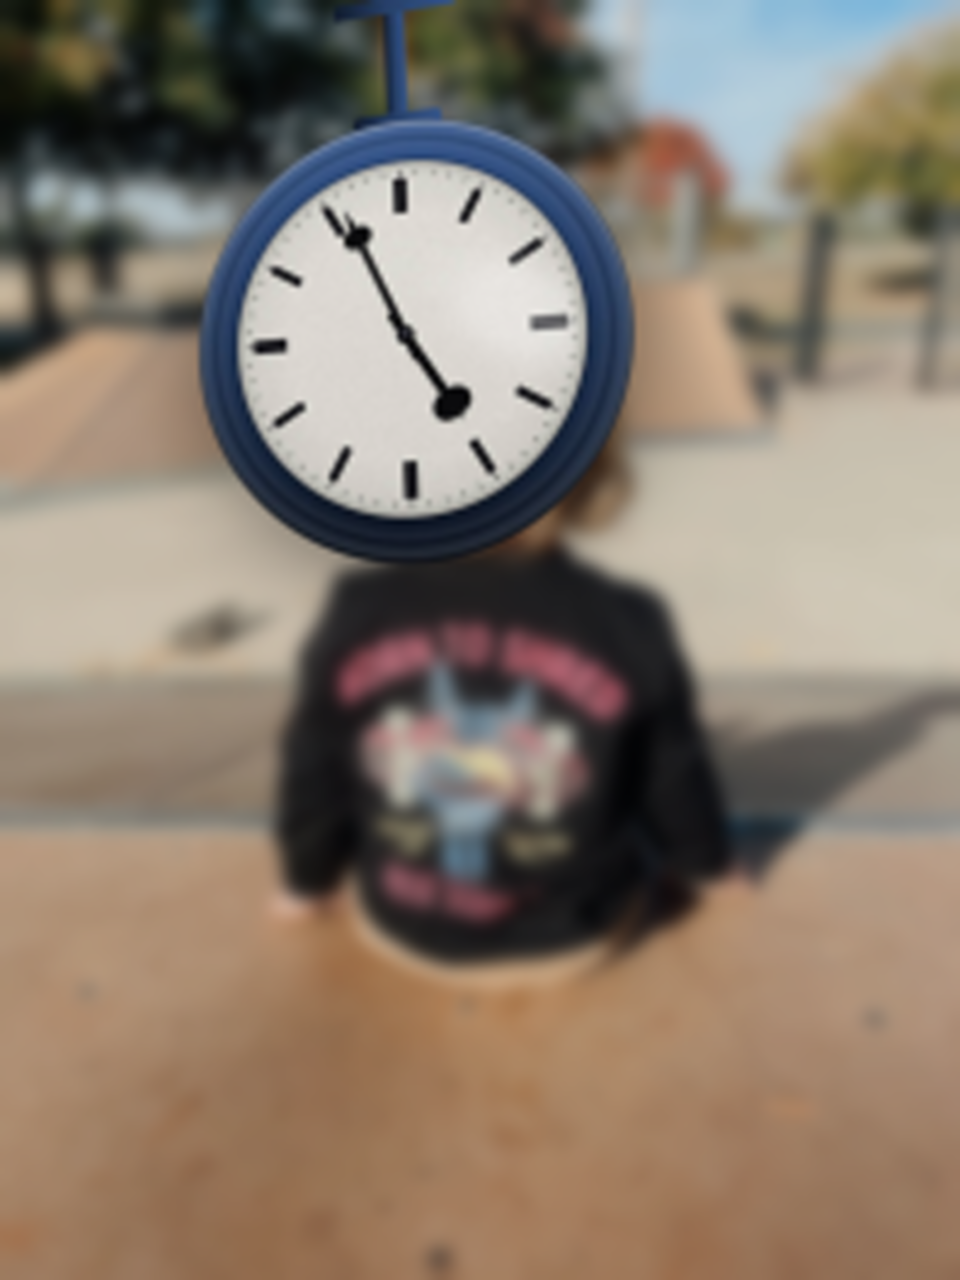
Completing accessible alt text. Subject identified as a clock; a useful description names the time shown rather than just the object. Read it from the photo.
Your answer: 4:56
